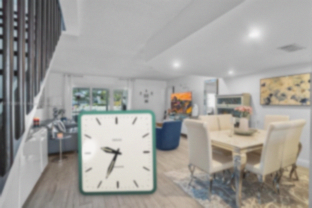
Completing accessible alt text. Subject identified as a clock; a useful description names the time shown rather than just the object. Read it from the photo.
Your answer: 9:34
